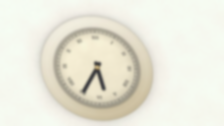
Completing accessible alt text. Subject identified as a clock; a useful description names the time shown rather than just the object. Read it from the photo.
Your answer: 5:35
